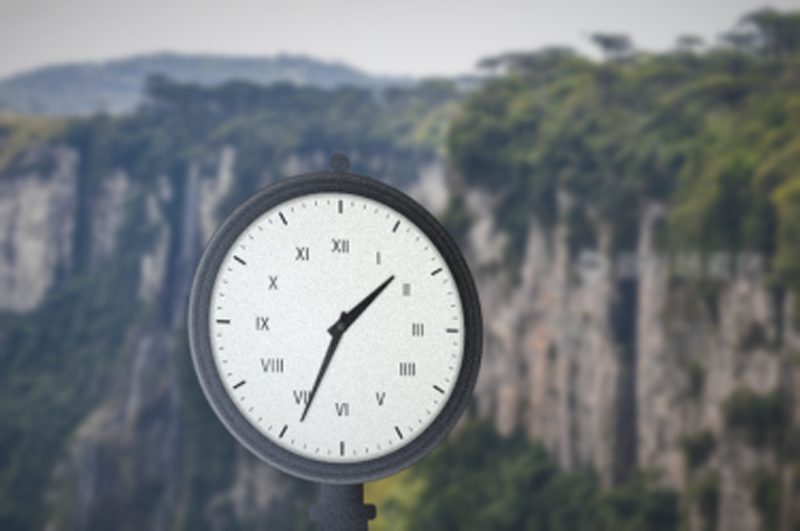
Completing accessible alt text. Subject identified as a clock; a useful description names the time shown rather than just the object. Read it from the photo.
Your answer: 1:34
